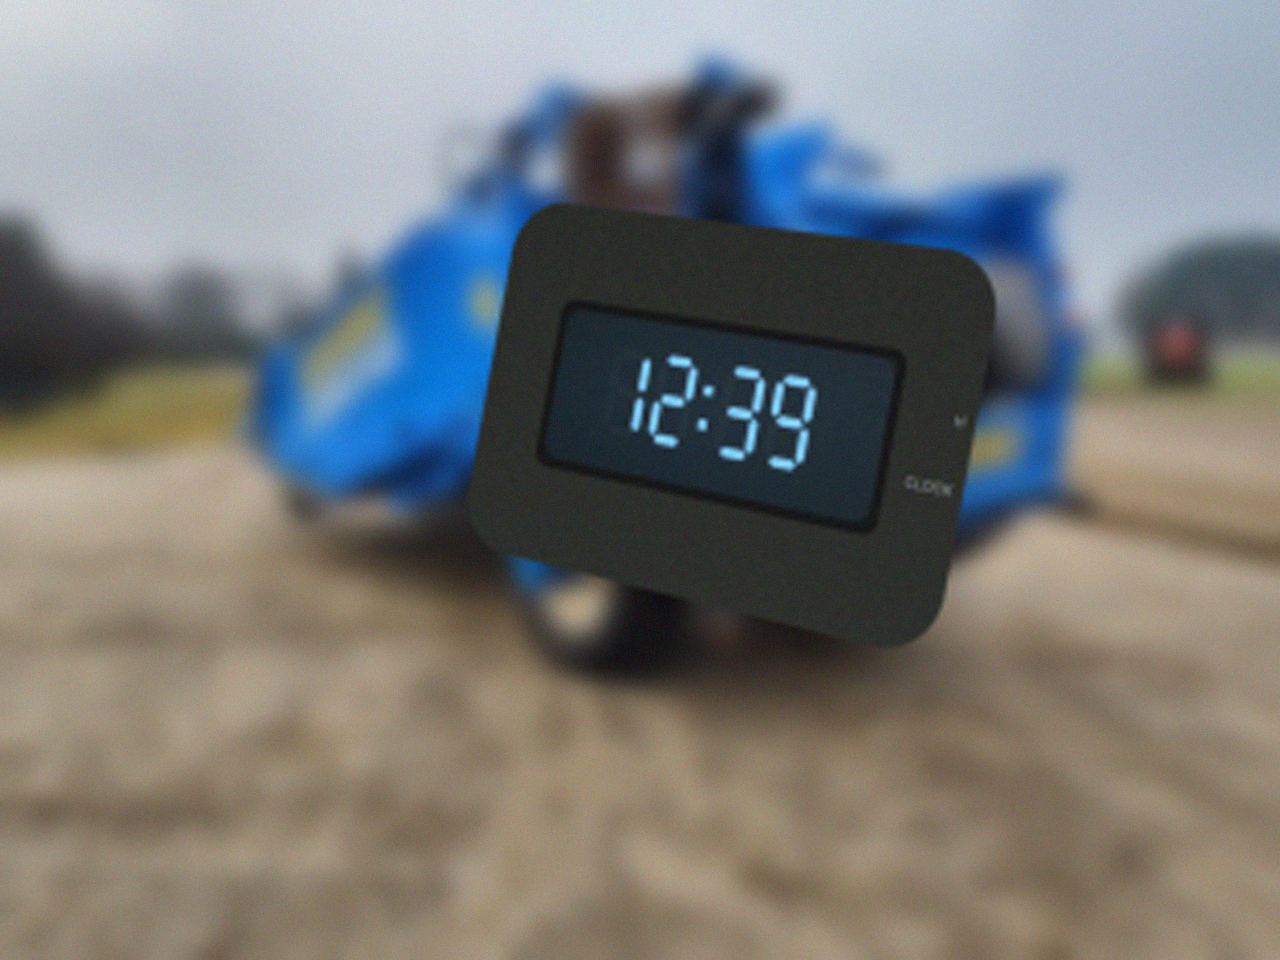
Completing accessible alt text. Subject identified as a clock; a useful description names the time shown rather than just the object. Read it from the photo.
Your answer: 12:39
